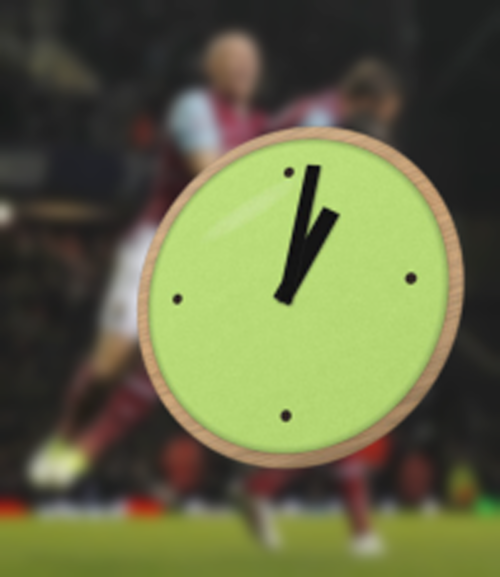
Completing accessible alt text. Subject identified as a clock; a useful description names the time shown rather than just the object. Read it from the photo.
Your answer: 1:02
